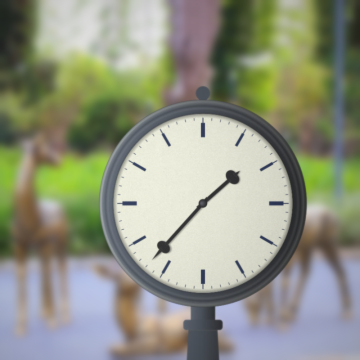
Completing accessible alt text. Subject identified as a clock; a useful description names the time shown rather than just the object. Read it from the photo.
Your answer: 1:37
